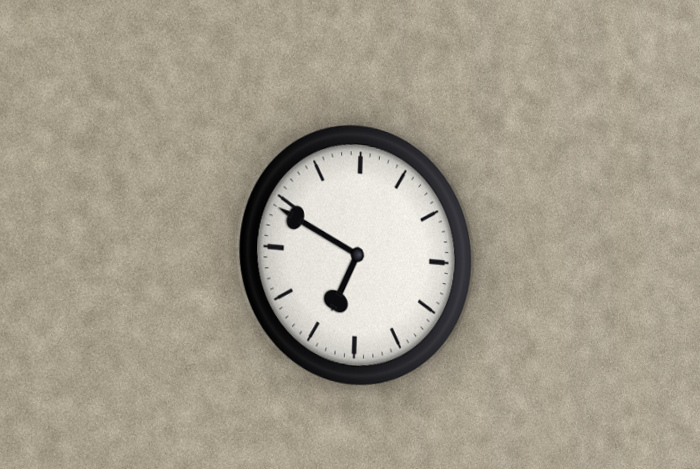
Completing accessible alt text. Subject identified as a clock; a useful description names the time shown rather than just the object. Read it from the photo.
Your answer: 6:49
